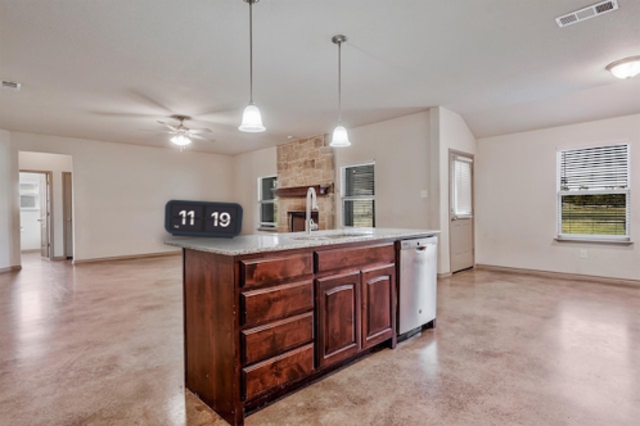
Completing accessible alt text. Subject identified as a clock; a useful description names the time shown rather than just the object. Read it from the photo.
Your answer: 11:19
